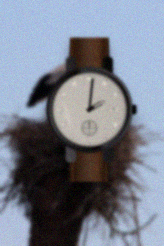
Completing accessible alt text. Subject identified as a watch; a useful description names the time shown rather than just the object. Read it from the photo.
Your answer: 2:01
